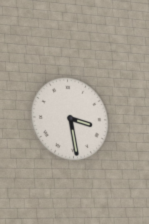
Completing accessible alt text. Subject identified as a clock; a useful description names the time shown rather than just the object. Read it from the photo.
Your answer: 3:29
